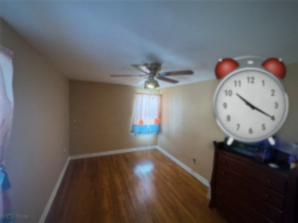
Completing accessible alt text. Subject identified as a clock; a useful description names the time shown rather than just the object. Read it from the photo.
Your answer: 10:20
